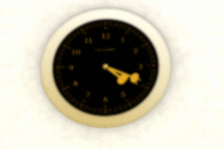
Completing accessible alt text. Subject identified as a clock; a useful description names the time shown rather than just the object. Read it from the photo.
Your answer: 4:19
